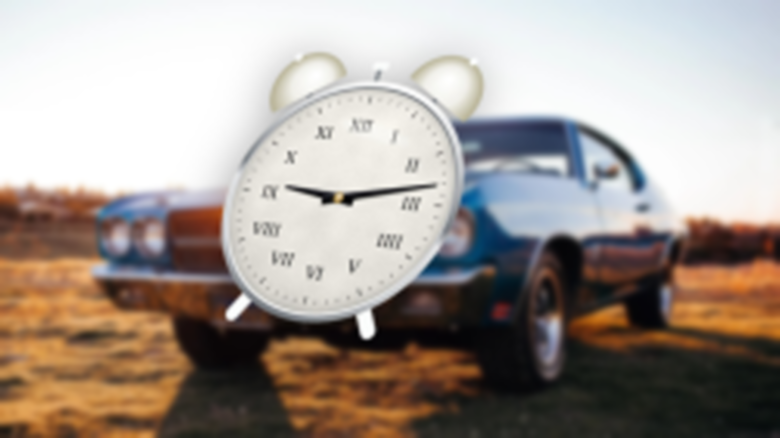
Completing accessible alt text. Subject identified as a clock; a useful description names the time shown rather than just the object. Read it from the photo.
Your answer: 9:13
